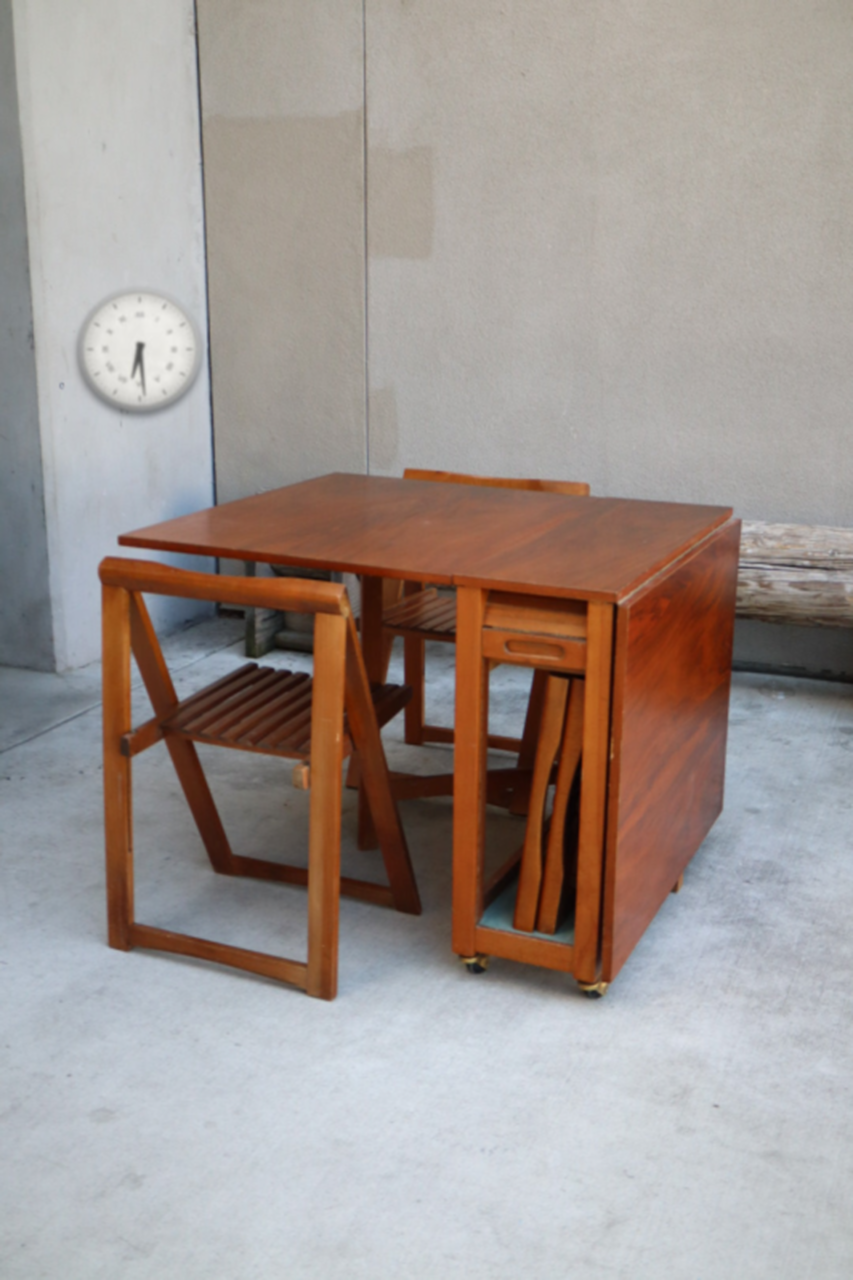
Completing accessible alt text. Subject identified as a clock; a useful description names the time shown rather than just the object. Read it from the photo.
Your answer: 6:29
